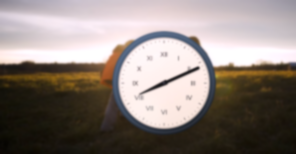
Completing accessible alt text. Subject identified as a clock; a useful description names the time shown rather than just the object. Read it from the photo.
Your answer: 8:11
